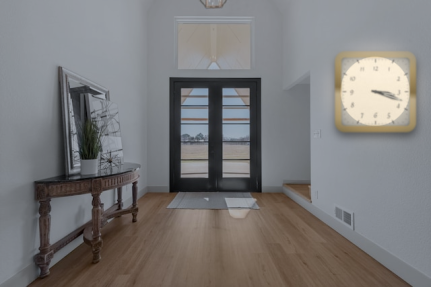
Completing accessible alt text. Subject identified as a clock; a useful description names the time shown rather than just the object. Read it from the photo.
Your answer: 3:18
